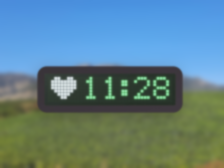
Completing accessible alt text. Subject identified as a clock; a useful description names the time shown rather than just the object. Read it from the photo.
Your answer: 11:28
